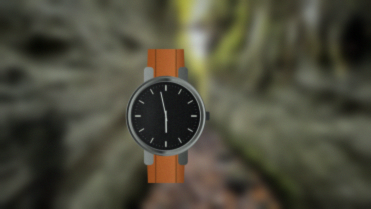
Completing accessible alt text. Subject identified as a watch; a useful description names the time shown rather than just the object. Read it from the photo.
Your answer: 5:58
